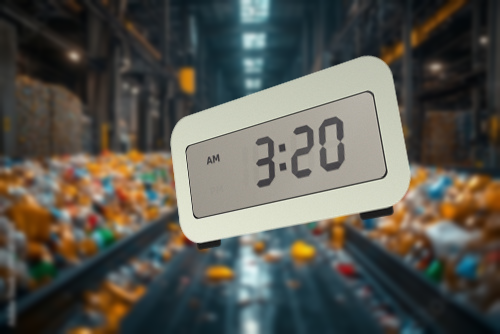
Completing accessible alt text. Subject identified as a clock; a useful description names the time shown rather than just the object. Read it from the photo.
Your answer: 3:20
